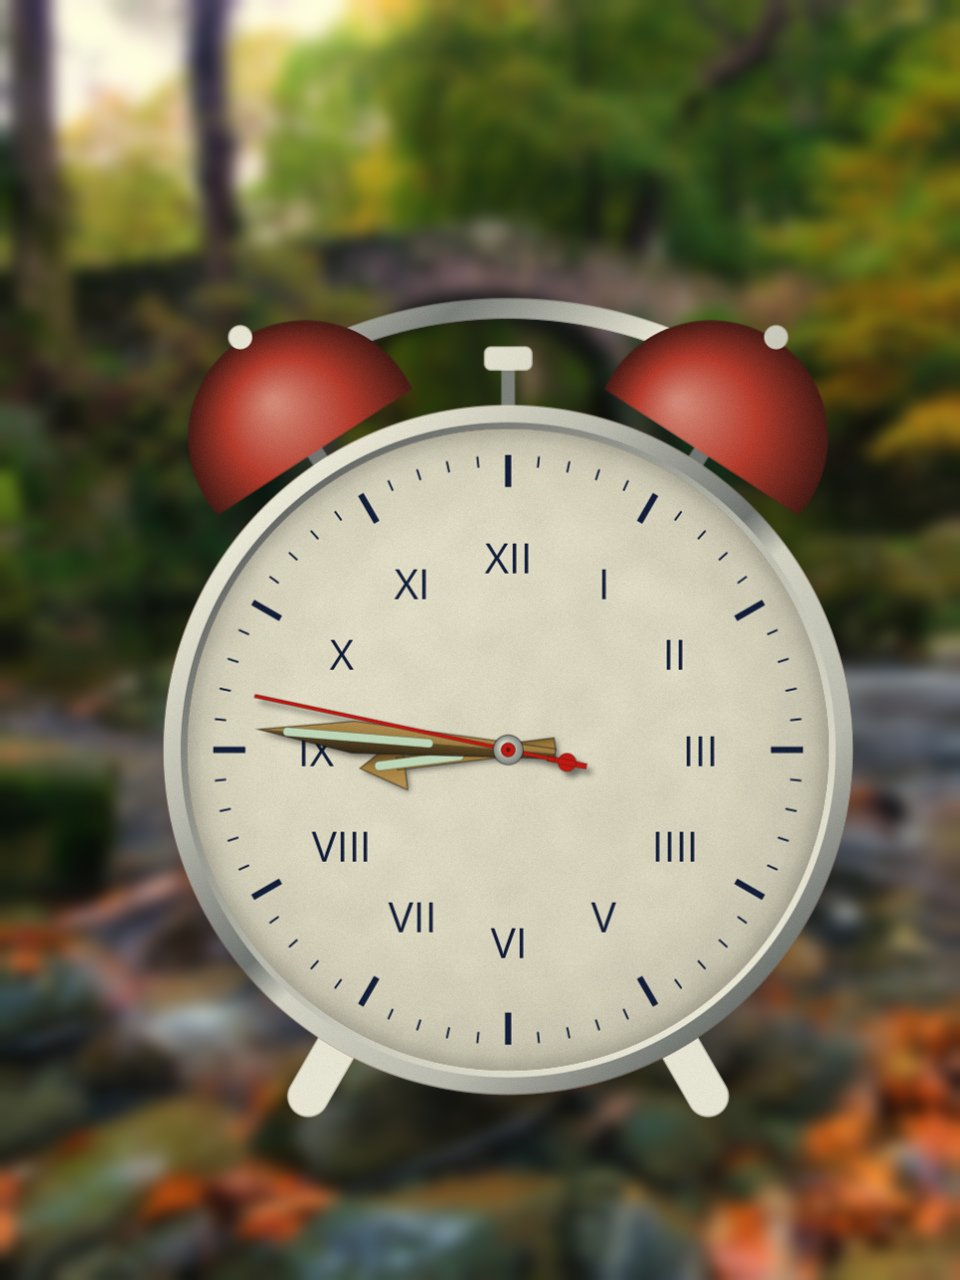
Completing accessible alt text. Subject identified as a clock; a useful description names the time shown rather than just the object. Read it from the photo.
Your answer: 8:45:47
